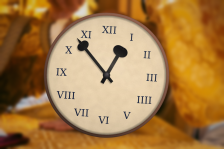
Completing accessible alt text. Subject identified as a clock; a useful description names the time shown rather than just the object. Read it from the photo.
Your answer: 12:53
